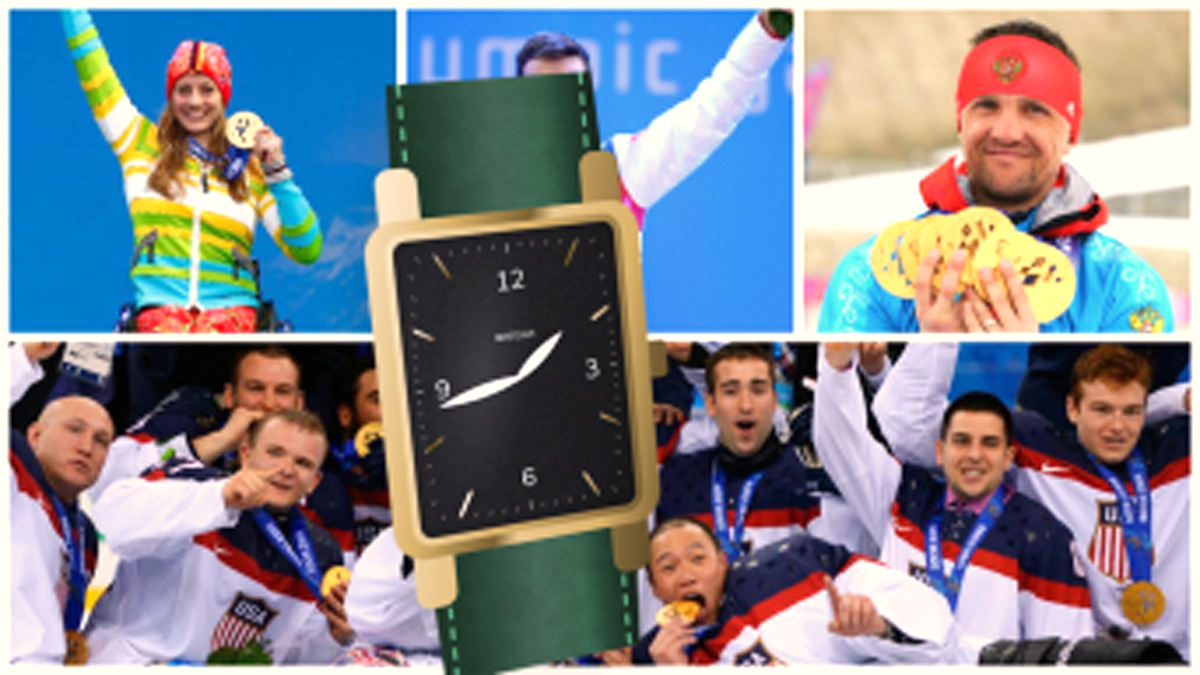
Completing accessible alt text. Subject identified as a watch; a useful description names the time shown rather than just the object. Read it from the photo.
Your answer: 1:43
